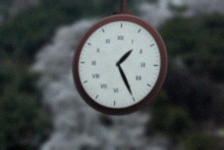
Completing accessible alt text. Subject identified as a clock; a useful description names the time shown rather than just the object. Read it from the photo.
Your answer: 1:25
